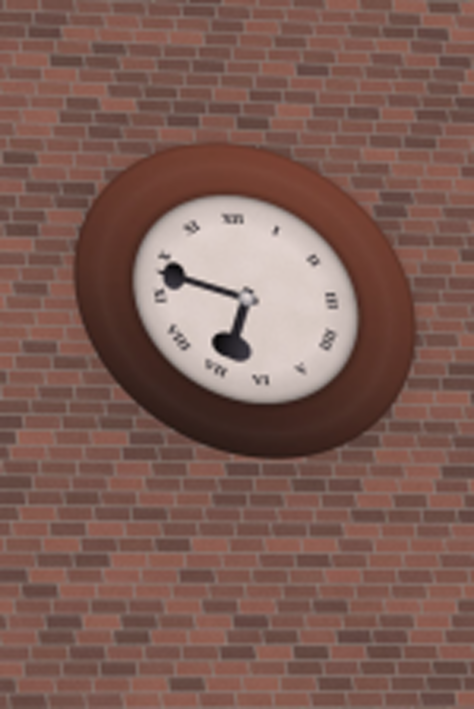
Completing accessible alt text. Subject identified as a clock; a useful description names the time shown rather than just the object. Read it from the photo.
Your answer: 6:48
